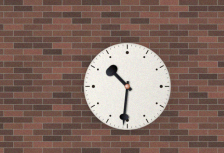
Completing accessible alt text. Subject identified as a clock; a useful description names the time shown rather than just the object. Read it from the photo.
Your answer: 10:31
